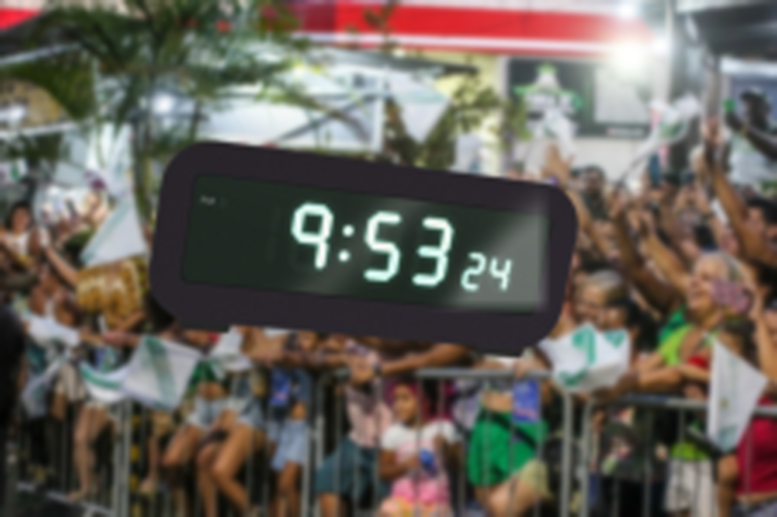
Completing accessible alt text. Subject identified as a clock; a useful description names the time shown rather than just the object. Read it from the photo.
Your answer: 9:53:24
